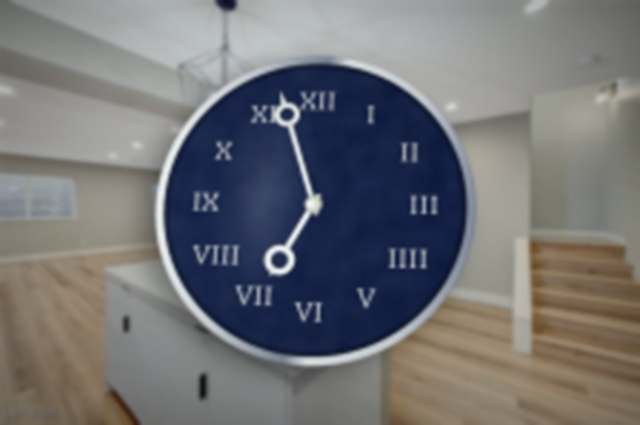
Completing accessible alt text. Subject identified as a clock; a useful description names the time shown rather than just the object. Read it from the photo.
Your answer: 6:57
